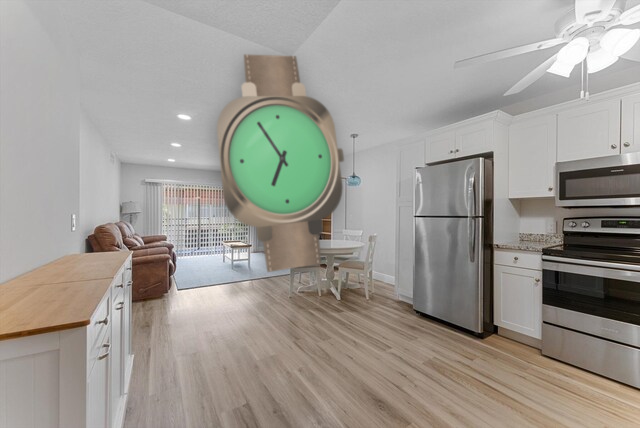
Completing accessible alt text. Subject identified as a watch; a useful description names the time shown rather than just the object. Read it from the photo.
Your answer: 6:55
